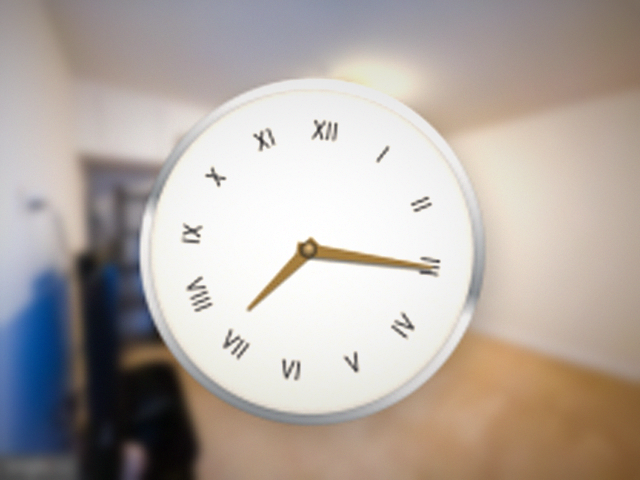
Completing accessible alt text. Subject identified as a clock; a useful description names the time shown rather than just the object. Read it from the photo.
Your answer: 7:15
